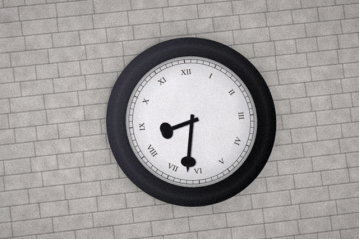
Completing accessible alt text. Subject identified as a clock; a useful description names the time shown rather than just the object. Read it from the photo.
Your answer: 8:32
